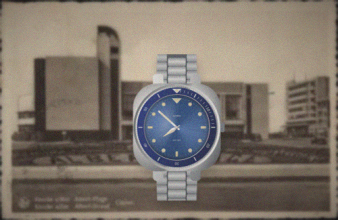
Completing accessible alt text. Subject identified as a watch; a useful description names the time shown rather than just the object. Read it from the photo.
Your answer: 7:52
